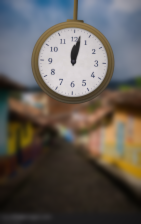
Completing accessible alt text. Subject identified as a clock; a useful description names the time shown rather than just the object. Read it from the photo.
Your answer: 12:02
